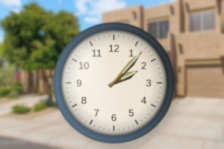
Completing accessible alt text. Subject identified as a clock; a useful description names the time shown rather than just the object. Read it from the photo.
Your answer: 2:07
